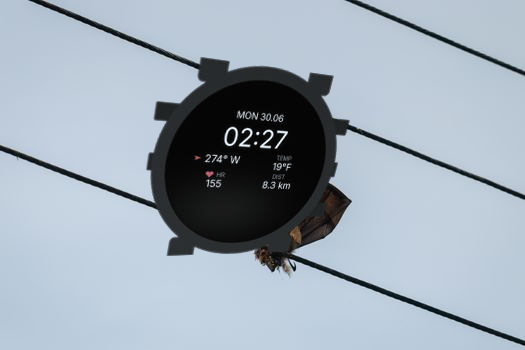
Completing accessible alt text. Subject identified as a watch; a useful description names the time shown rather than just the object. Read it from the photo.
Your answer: 2:27
